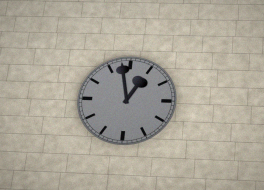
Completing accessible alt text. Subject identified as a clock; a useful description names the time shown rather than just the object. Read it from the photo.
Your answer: 12:58
